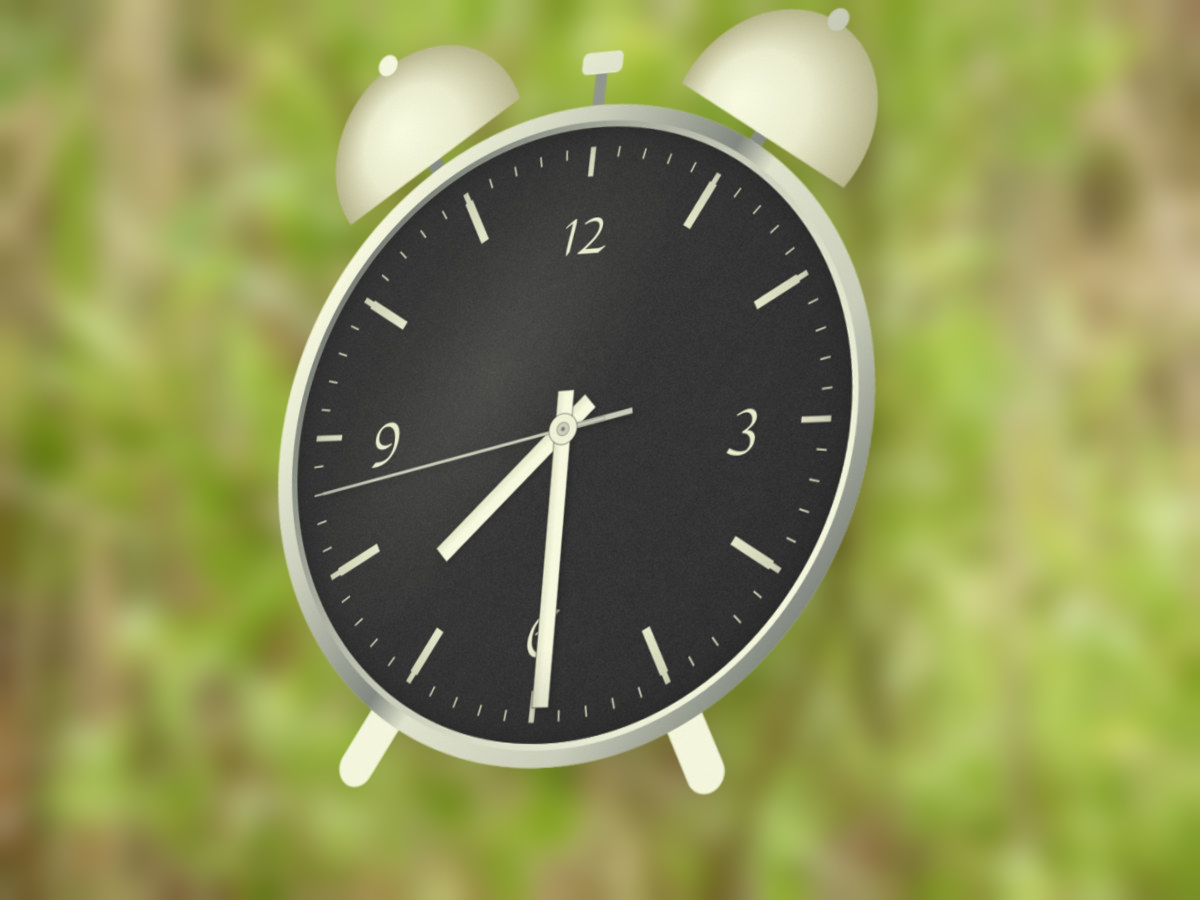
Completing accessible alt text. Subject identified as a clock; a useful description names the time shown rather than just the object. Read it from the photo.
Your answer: 7:29:43
